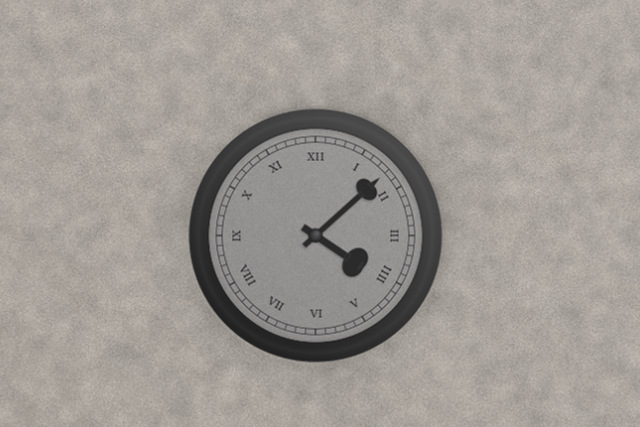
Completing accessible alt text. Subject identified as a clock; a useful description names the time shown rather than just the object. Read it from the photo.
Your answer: 4:08
